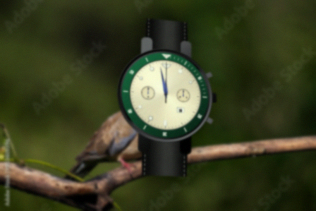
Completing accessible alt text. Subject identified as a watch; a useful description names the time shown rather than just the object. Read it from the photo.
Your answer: 11:58
